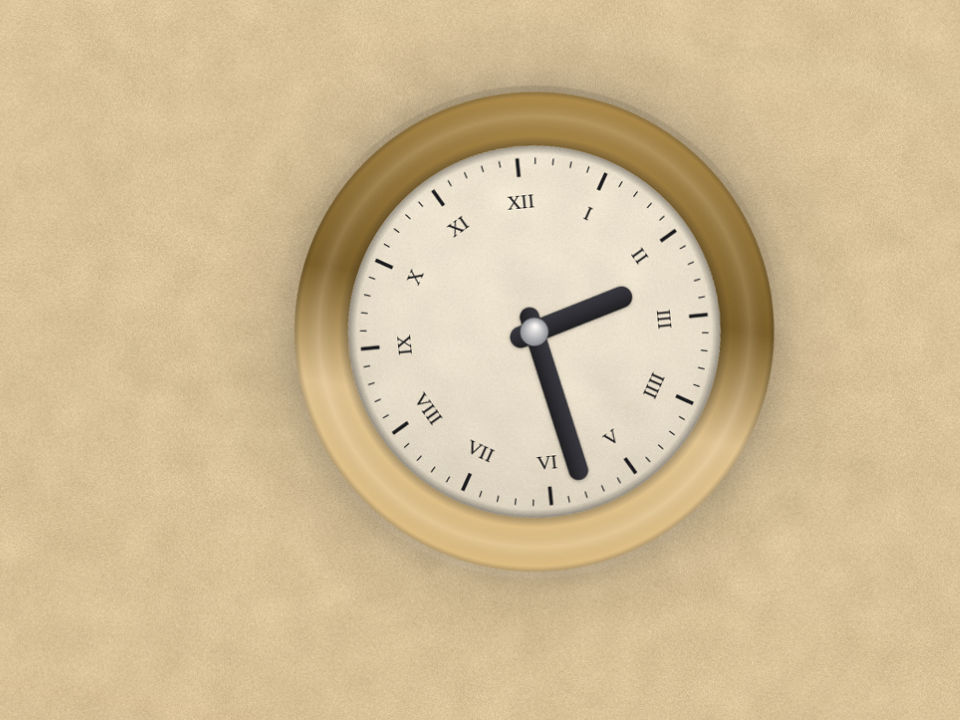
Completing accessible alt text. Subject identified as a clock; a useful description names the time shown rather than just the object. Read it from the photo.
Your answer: 2:28
